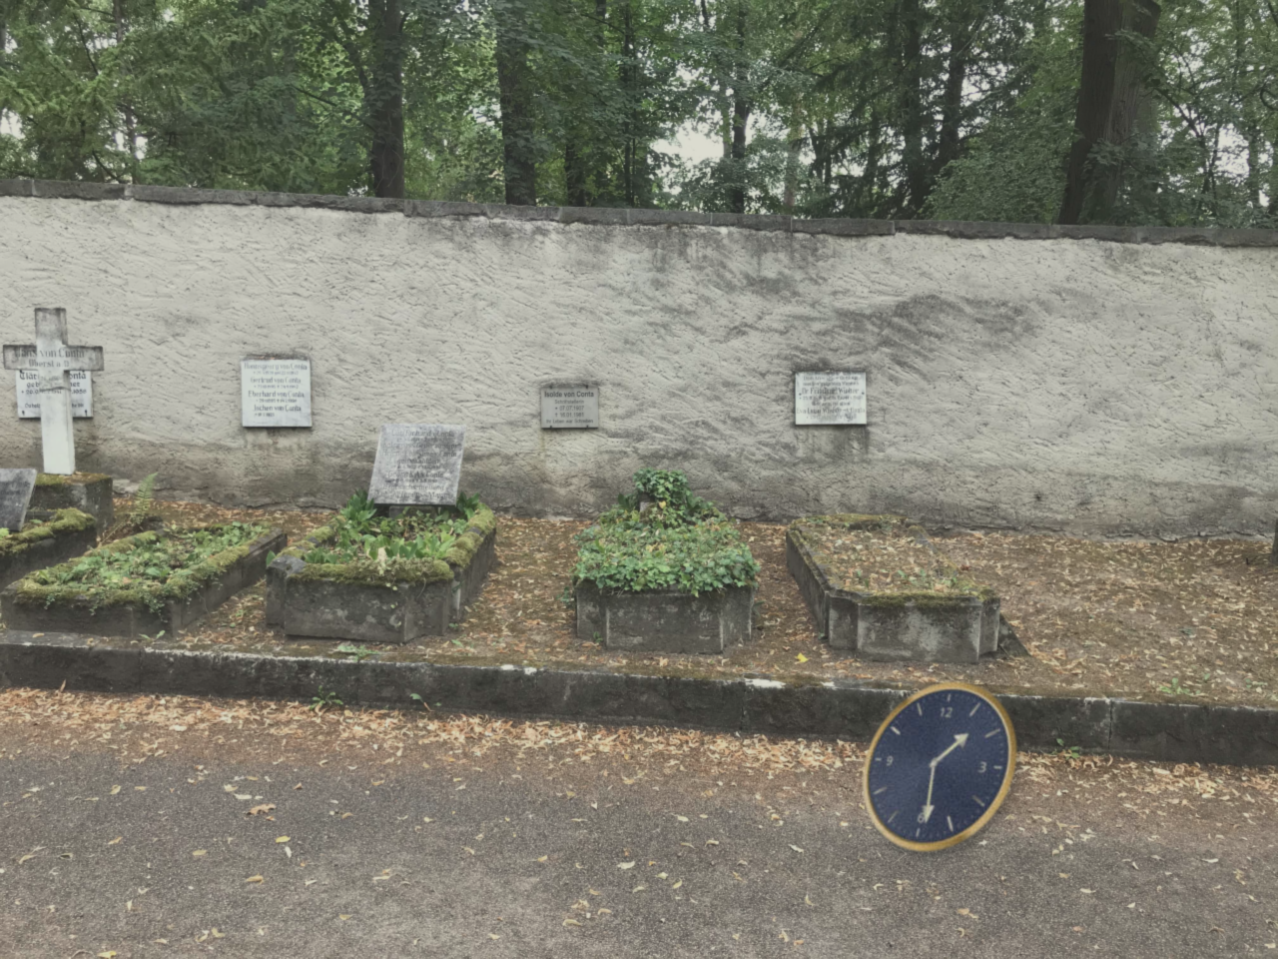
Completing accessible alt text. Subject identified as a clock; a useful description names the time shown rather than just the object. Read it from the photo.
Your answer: 1:29
